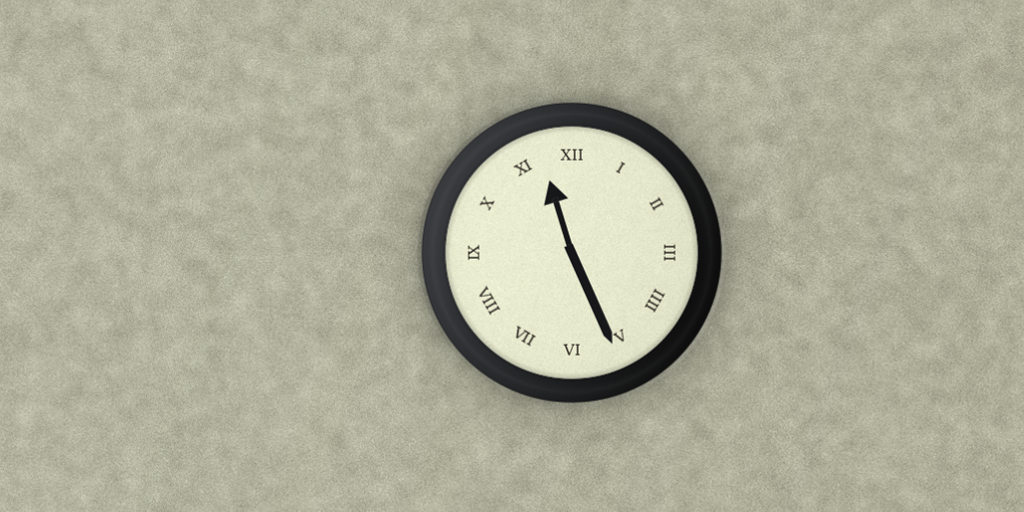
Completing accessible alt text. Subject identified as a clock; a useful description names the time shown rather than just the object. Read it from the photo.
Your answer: 11:26
